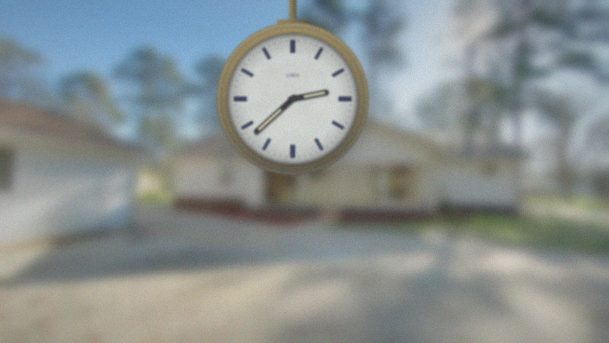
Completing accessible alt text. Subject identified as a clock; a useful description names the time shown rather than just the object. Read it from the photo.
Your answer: 2:38
